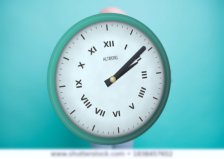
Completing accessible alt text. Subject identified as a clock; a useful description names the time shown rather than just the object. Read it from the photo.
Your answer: 2:09
